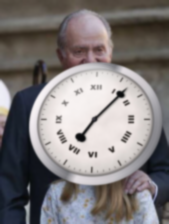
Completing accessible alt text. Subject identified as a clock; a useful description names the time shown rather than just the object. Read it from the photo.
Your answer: 7:07
